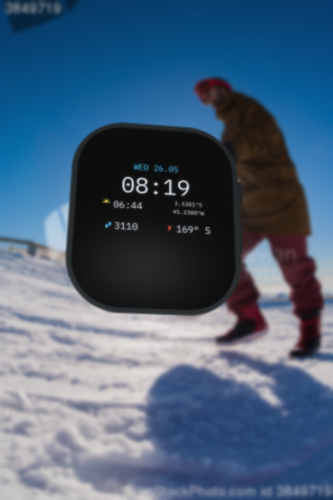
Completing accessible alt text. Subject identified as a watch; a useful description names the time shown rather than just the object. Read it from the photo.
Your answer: 8:19
